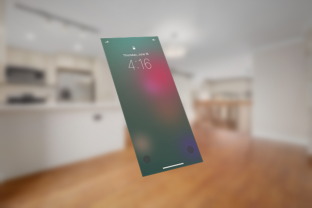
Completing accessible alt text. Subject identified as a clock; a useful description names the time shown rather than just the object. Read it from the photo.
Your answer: 4:16
